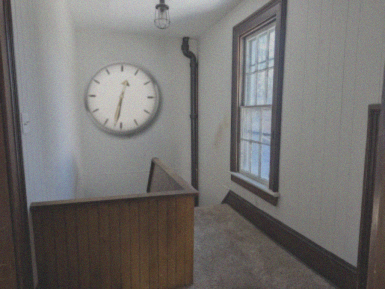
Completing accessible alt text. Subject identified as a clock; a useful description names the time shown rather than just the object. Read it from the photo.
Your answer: 12:32
